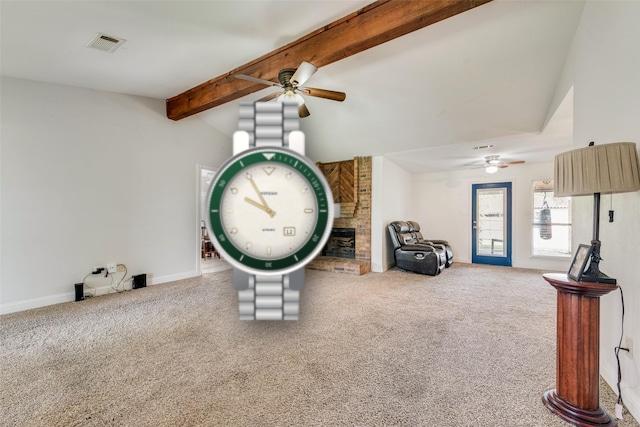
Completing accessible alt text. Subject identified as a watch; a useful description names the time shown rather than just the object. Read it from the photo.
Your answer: 9:55
